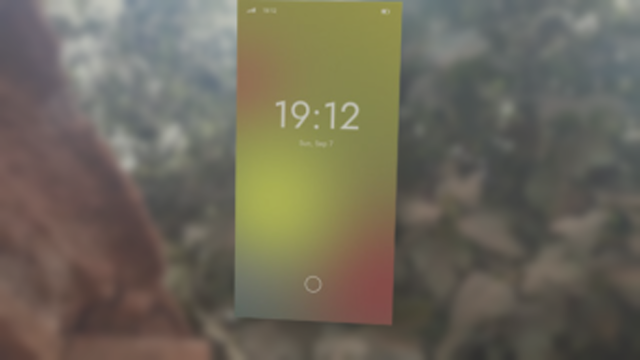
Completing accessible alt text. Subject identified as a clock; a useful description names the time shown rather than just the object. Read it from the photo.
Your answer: 19:12
